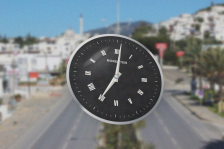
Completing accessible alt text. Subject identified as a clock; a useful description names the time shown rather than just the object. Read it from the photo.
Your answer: 7:01
